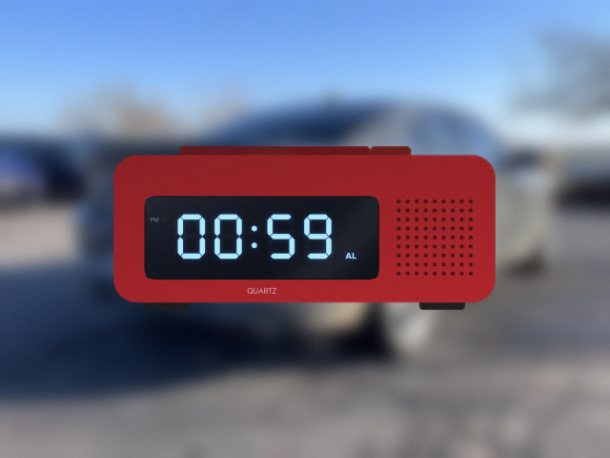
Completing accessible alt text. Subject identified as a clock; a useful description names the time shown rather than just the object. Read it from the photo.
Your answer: 0:59
